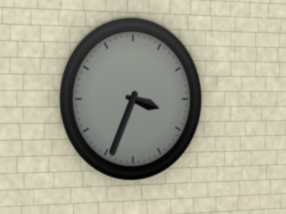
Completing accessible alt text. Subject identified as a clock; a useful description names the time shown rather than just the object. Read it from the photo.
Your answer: 3:34
